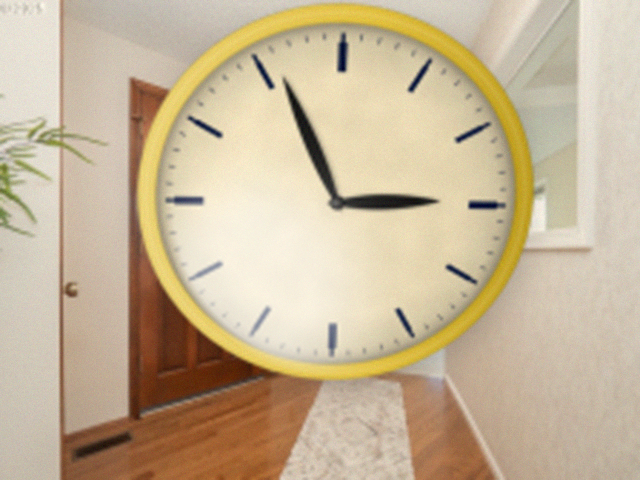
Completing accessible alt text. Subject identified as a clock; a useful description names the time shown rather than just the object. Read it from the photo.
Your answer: 2:56
